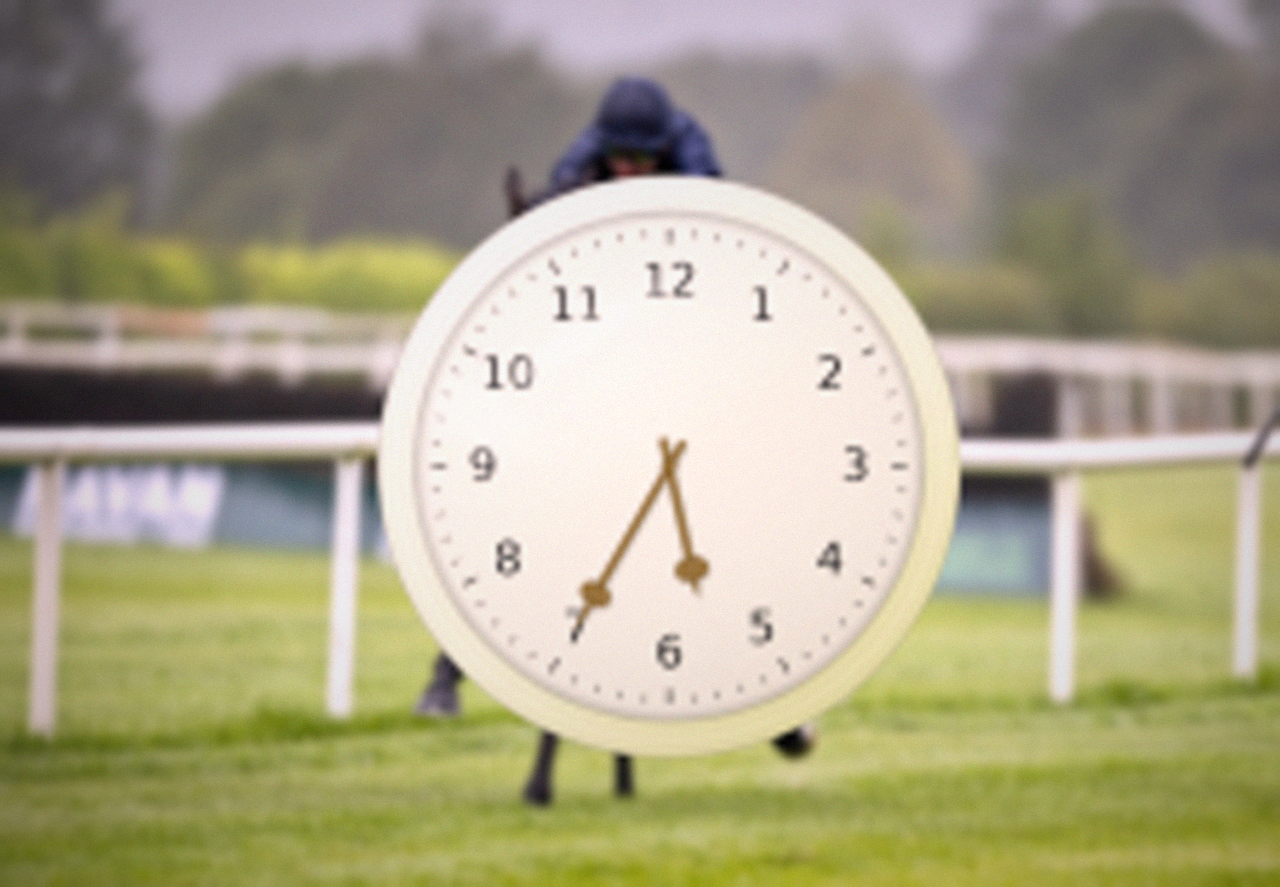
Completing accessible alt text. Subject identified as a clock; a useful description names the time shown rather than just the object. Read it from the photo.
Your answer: 5:35
